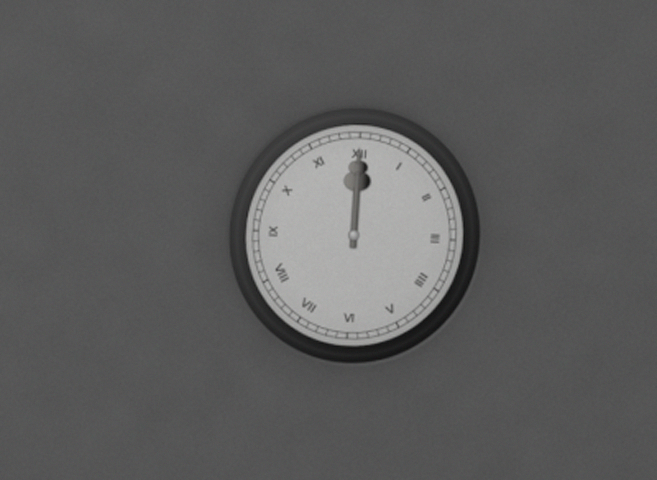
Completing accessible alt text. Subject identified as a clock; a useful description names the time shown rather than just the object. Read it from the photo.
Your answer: 12:00
